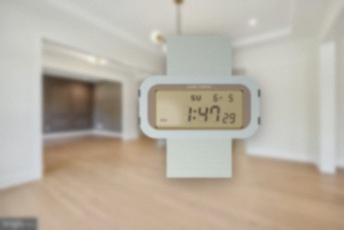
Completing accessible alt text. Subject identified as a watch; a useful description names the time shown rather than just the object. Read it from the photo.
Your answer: 1:47
